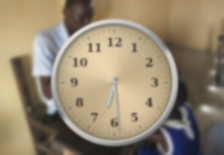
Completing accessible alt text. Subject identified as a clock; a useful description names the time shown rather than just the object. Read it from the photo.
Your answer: 6:29
